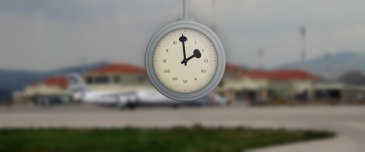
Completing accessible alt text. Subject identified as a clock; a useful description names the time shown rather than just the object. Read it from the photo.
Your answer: 1:59
